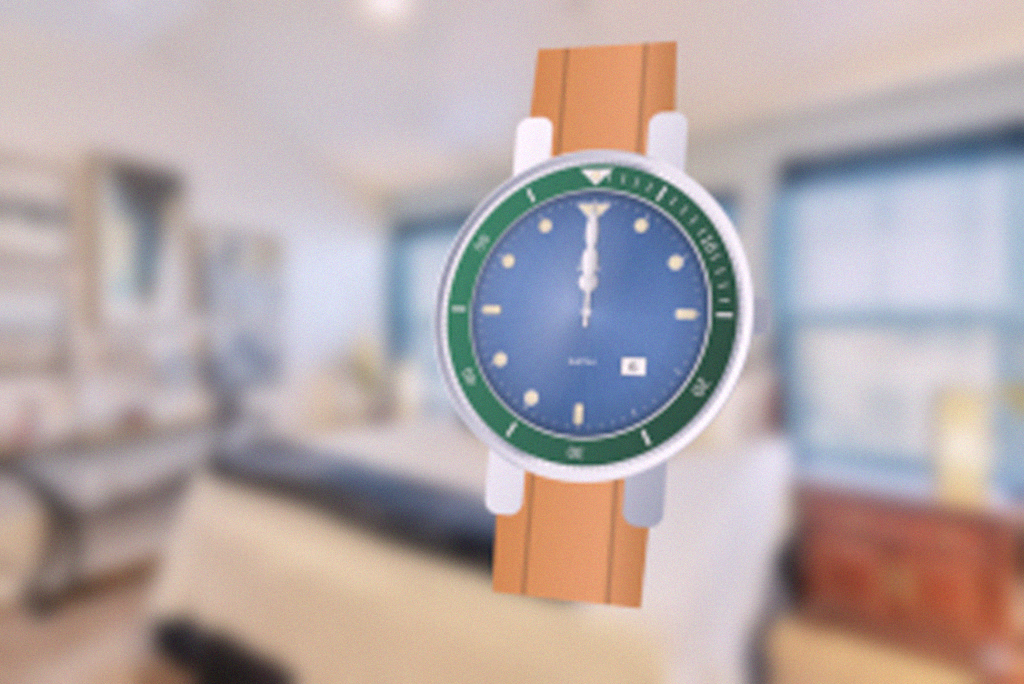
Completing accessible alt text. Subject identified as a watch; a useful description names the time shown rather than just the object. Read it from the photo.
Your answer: 12:00
